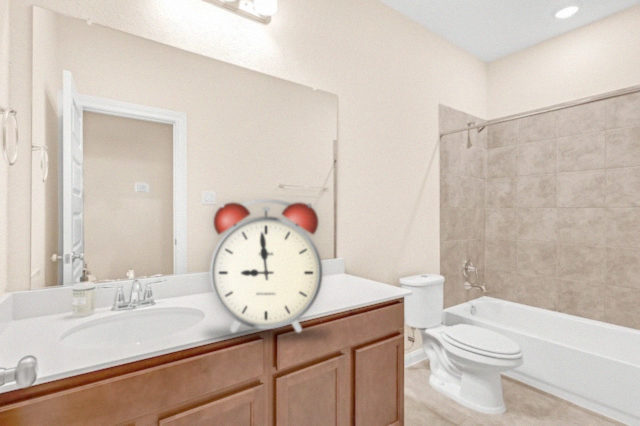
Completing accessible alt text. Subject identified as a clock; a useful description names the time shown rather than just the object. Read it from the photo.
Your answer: 8:59
